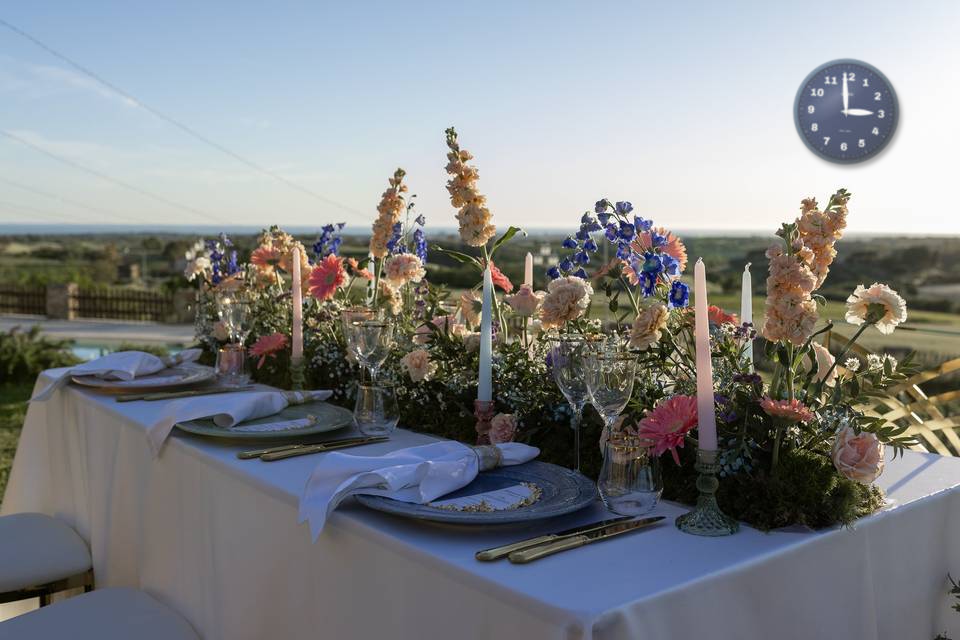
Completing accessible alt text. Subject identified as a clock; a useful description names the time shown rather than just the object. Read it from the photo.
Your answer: 2:59
